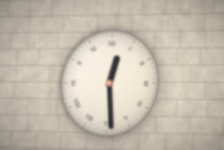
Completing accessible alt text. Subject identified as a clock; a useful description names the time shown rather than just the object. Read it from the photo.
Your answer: 12:29
